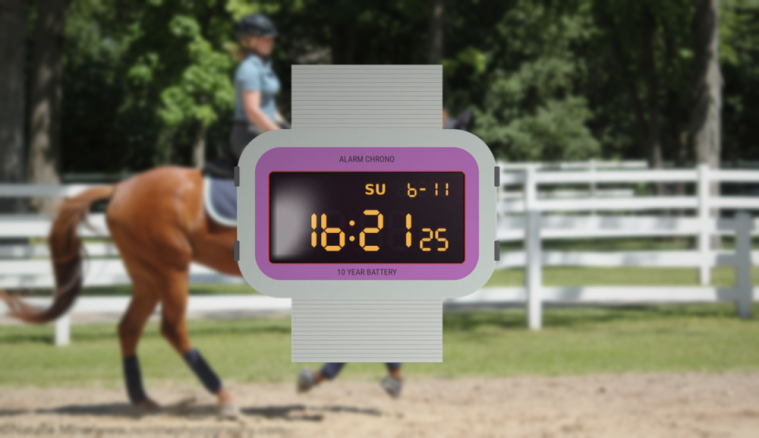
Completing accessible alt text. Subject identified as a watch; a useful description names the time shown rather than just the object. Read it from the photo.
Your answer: 16:21:25
